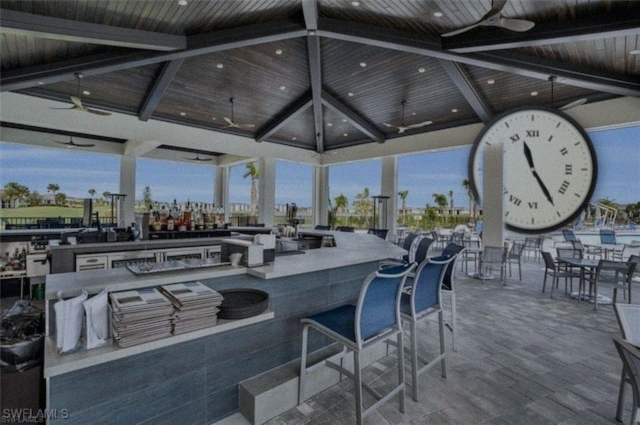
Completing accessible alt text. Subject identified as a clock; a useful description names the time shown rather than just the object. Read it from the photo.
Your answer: 11:25
